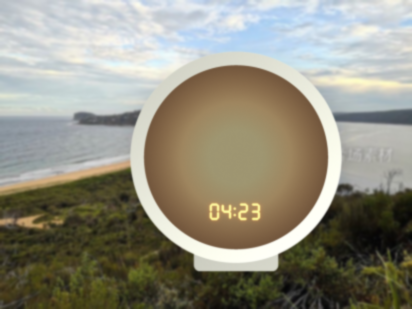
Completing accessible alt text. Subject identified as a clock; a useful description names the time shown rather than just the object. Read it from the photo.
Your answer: 4:23
